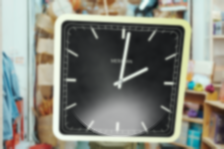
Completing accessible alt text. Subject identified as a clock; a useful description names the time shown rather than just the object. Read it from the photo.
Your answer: 2:01
